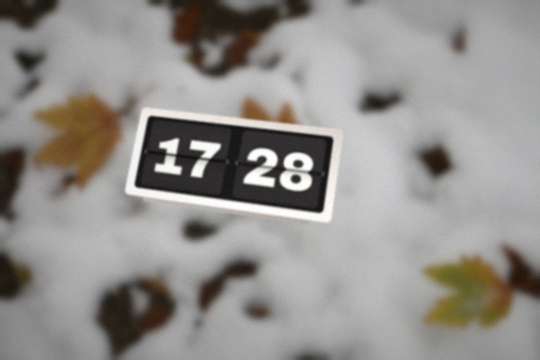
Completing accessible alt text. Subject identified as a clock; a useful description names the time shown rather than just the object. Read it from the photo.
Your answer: 17:28
